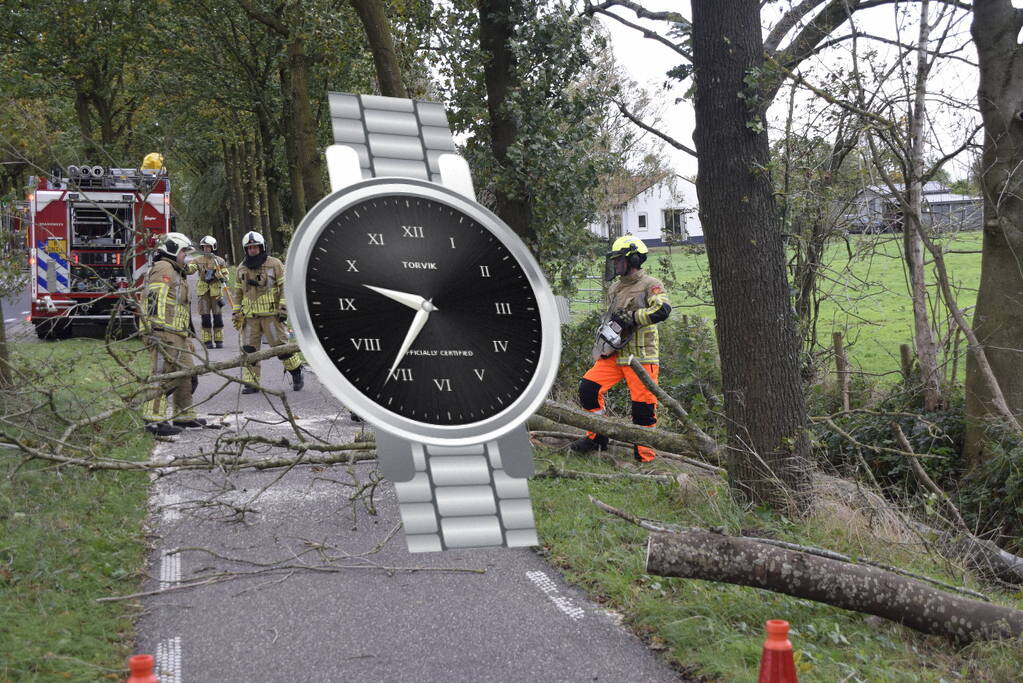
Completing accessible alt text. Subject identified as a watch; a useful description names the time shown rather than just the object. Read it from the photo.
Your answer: 9:36
